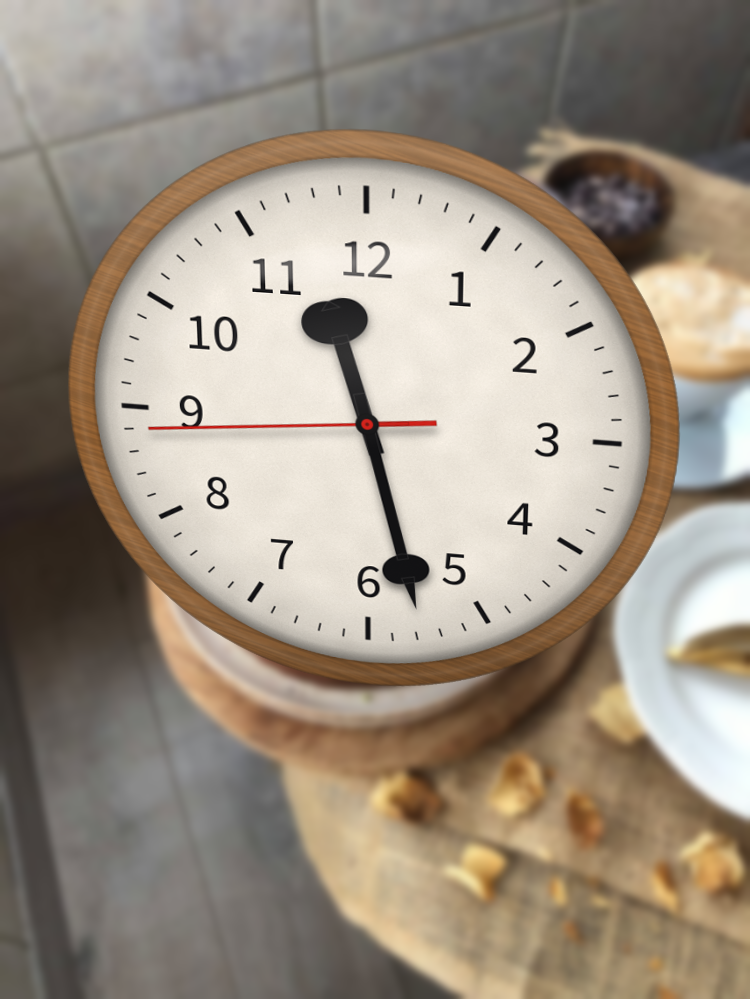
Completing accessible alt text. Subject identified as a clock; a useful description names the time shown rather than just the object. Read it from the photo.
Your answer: 11:27:44
